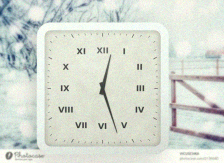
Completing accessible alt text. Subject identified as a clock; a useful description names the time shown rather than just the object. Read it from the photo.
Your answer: 12:27
